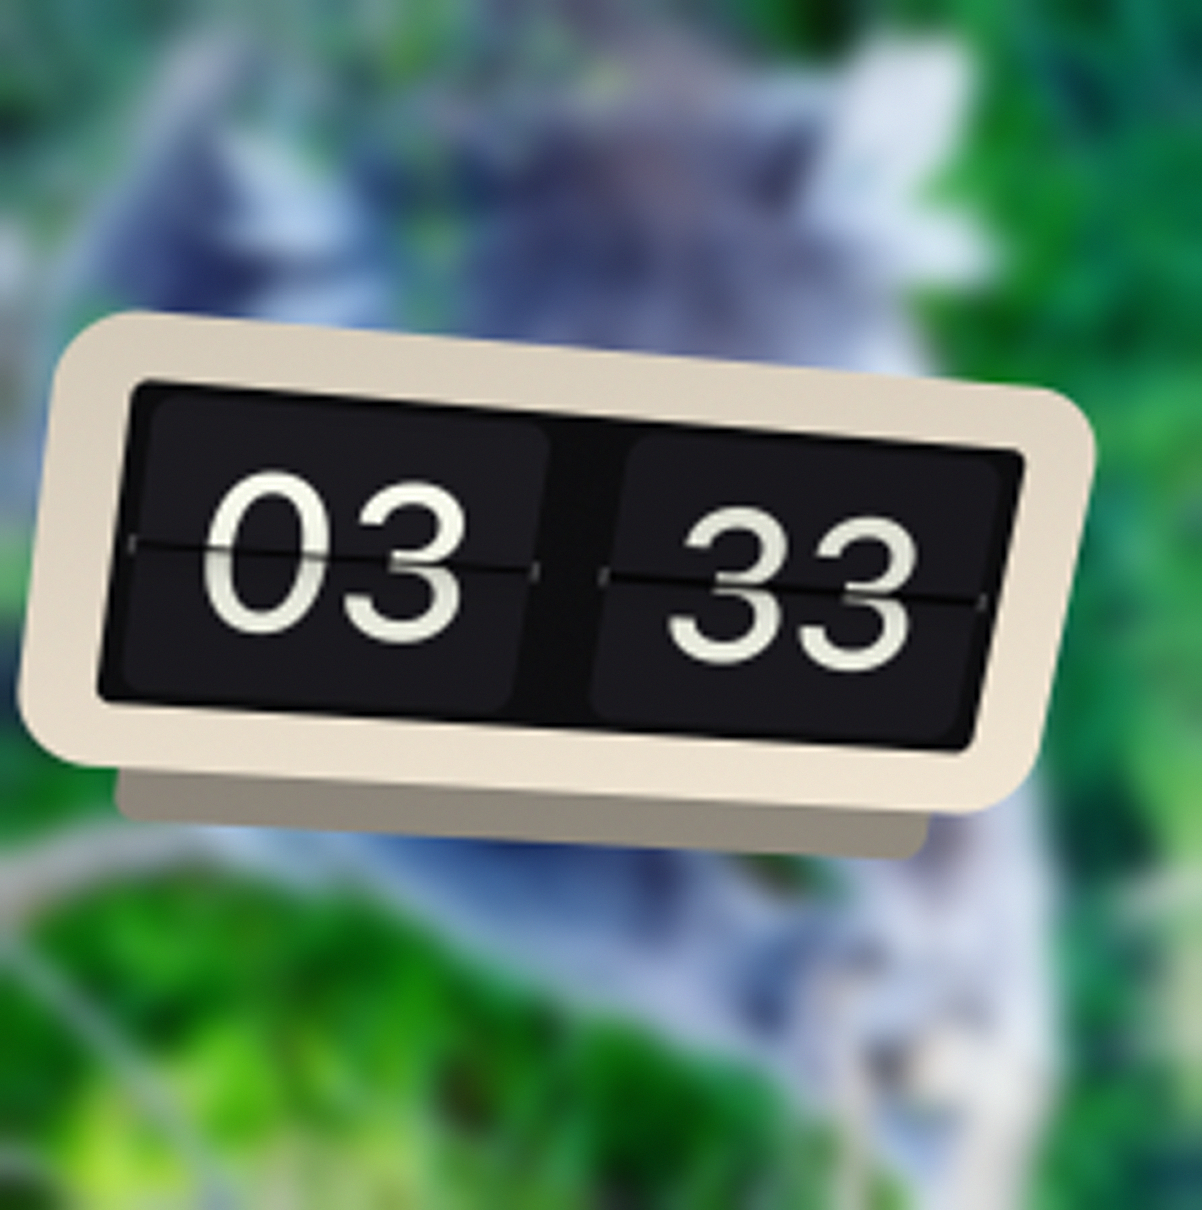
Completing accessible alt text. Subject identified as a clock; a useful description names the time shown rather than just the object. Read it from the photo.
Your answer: 3:33
